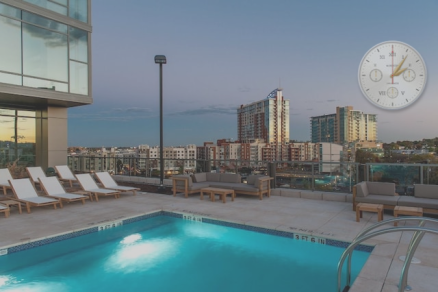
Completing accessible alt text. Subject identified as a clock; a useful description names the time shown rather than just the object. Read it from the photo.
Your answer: 2:06
